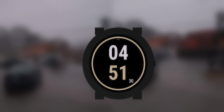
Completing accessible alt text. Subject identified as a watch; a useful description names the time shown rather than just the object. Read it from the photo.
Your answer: 4:51
